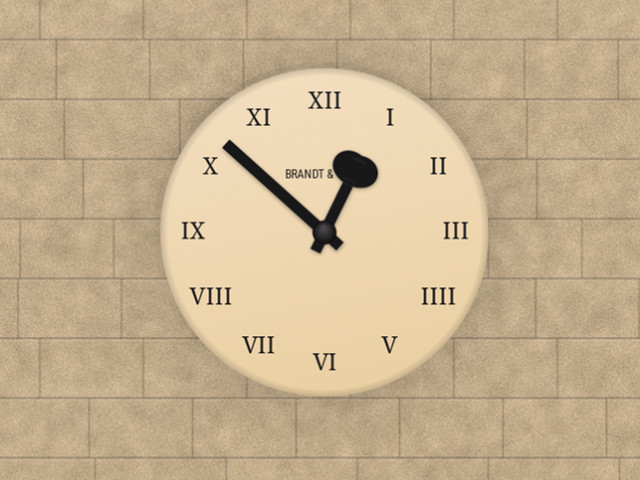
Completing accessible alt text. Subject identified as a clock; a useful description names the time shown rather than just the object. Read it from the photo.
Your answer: 12:52
